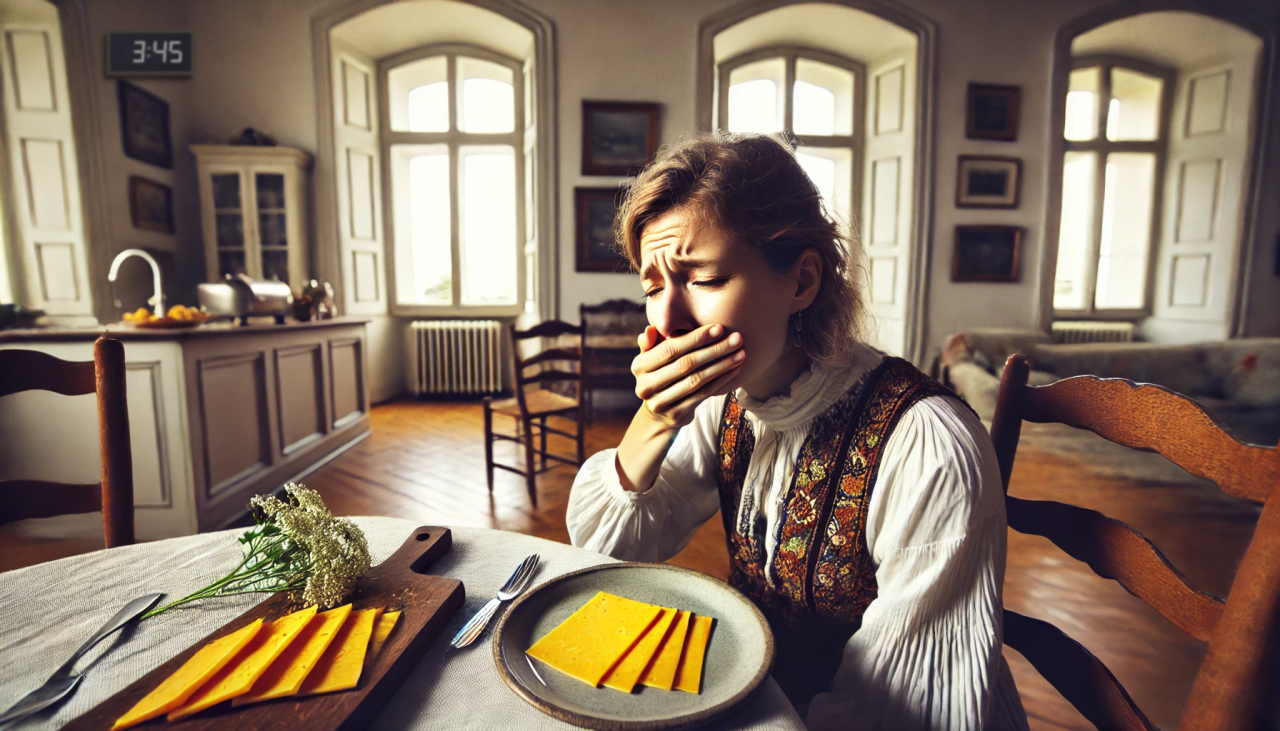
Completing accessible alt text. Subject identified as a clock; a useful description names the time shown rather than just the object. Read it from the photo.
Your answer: 3:45
